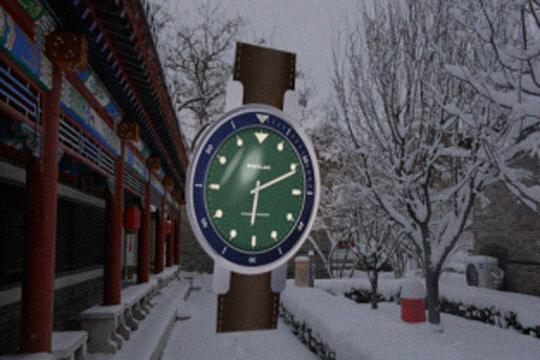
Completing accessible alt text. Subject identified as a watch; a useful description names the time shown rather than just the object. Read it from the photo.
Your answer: 6:11
